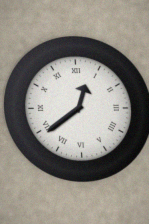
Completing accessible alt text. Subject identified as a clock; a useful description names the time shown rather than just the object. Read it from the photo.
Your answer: 12:39
